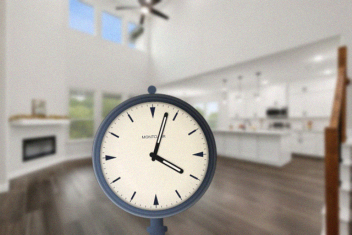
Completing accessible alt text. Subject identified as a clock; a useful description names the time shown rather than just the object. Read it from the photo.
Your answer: 4:03
